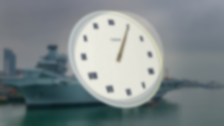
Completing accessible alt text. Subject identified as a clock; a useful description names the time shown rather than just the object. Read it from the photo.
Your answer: 1:05
